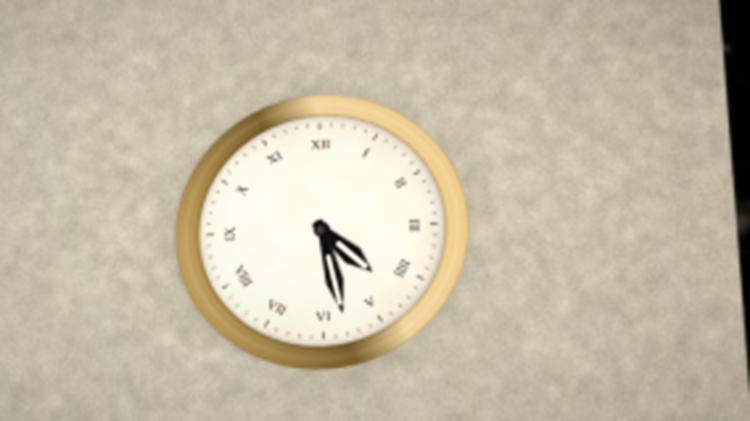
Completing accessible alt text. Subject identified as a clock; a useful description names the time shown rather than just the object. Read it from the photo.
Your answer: 4:28
